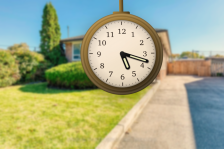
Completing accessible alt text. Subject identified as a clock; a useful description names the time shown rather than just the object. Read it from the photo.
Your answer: 5:18
